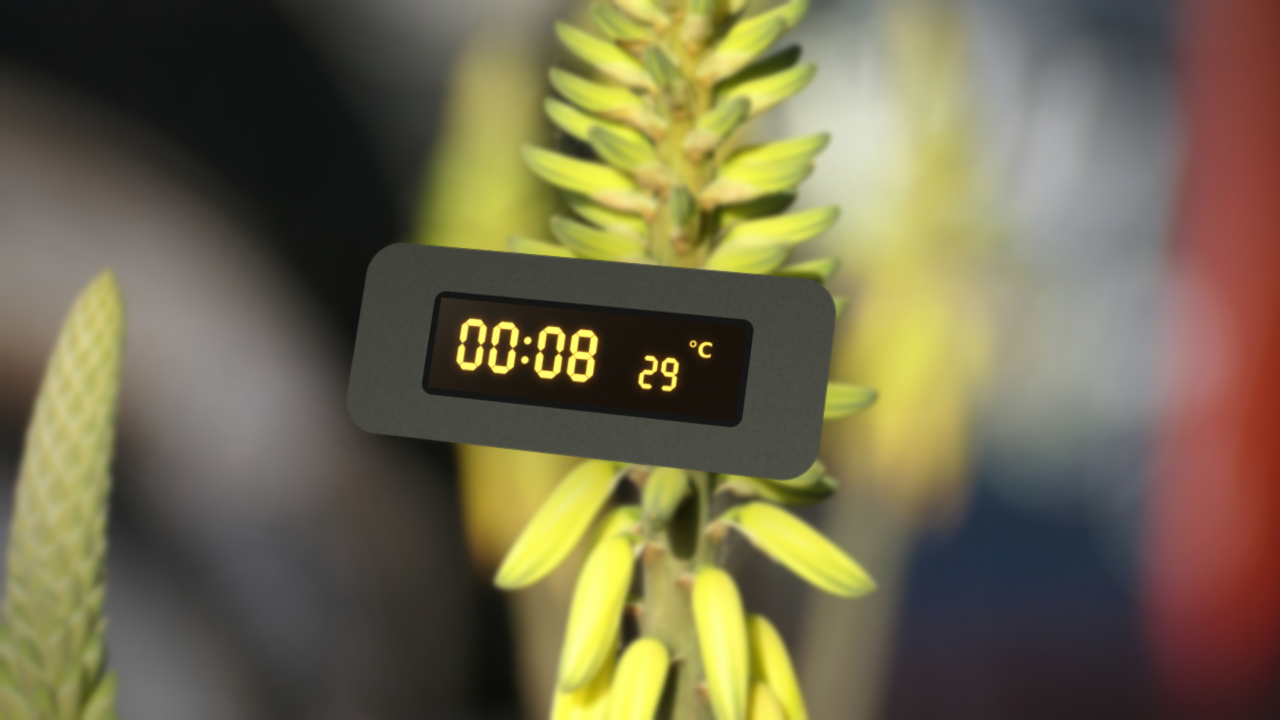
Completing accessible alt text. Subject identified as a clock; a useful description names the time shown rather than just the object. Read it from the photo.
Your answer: 0:08
